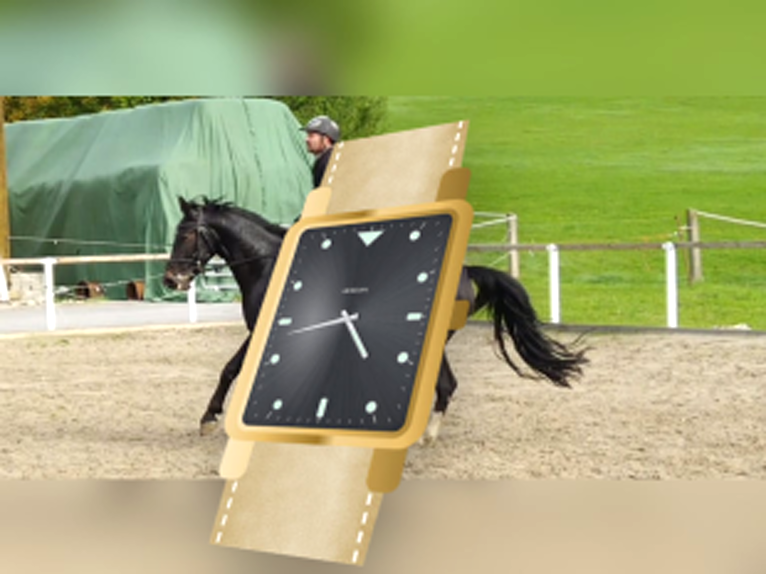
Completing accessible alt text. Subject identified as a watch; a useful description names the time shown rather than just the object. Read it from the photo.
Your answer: 4:43
